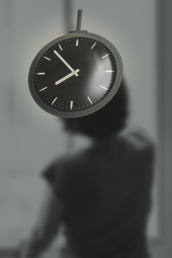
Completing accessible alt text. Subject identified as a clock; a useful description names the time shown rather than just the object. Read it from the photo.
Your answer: 7:53
